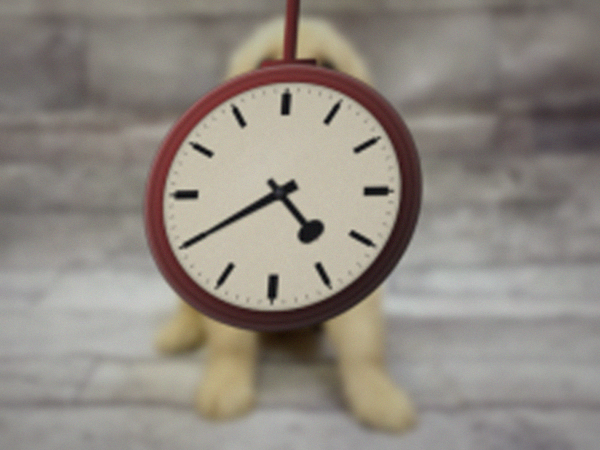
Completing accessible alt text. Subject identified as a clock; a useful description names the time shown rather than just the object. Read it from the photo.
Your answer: 4:40
